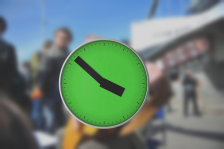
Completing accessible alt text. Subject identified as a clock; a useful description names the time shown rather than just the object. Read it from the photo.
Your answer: 3:52
